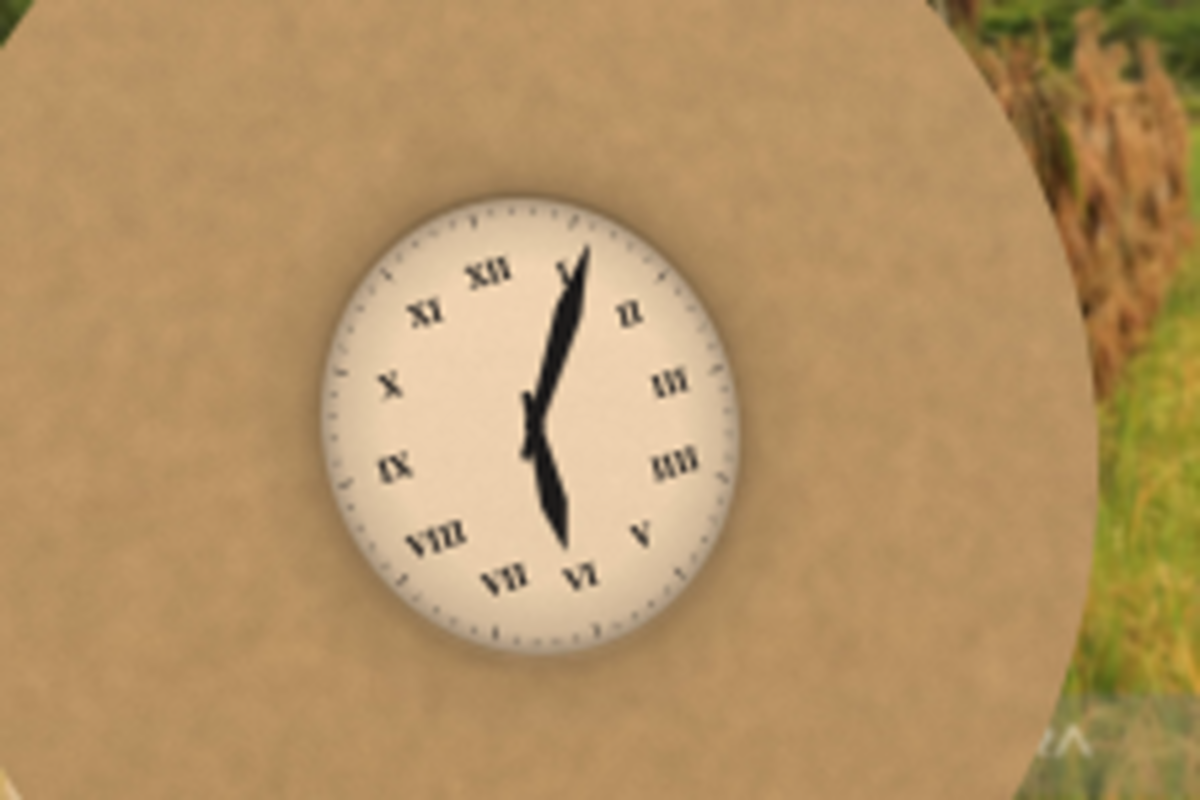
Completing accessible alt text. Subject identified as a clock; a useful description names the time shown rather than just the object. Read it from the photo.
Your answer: 6:06
